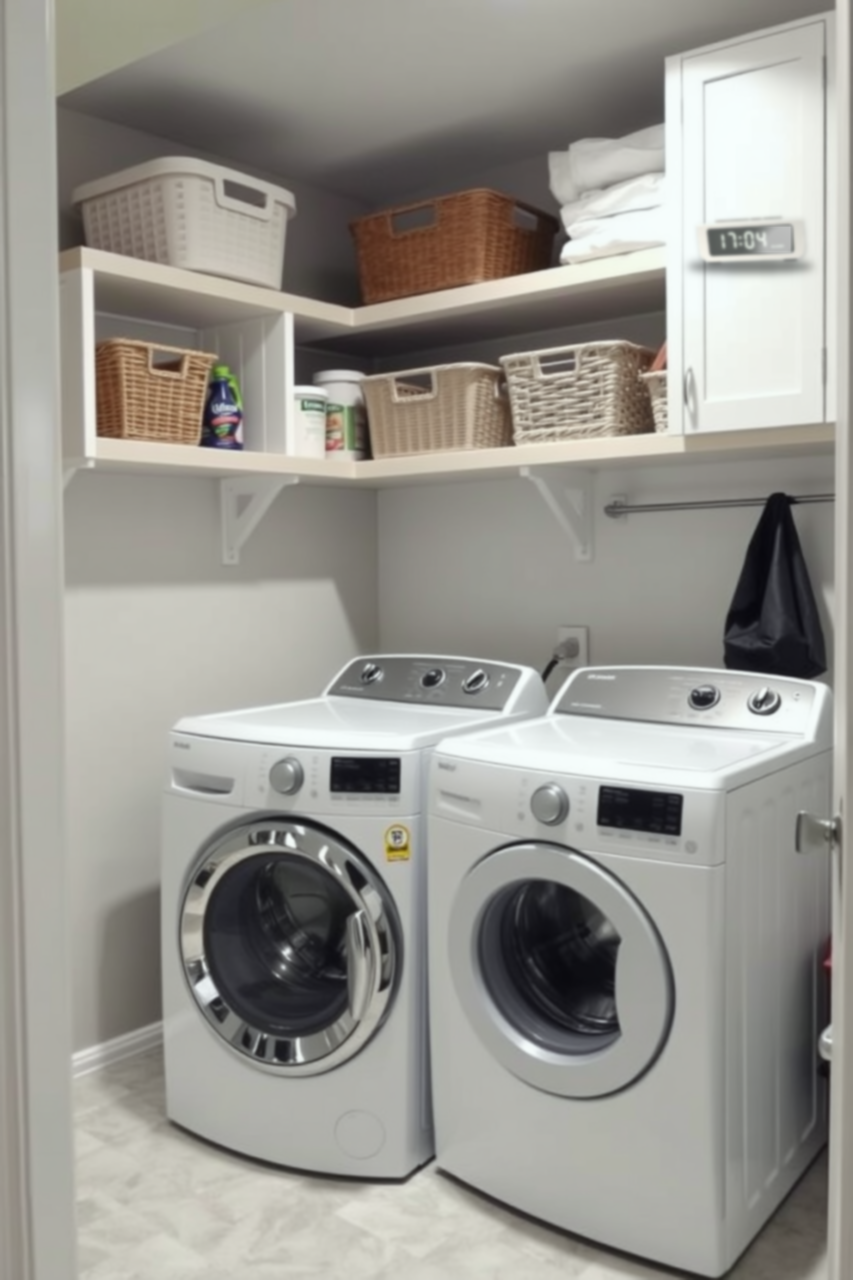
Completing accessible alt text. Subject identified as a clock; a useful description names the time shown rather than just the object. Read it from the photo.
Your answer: 17:04
